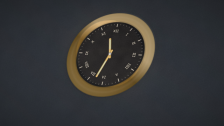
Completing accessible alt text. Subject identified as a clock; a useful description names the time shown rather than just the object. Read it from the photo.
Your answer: 11:33
